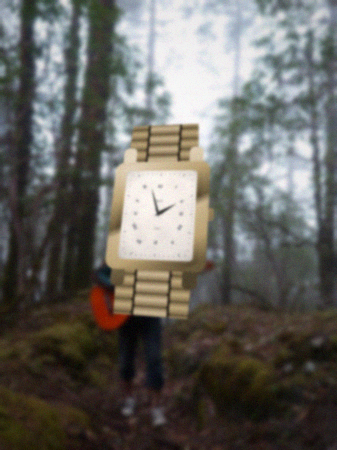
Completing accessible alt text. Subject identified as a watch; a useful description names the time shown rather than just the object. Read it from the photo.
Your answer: 1:57
